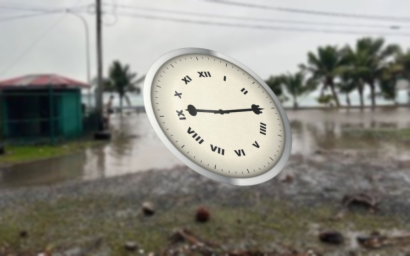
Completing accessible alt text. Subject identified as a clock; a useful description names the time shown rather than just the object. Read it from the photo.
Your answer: 9:15
